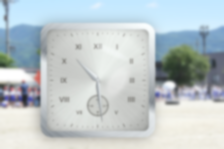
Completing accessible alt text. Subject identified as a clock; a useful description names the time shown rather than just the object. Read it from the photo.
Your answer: 10:29
